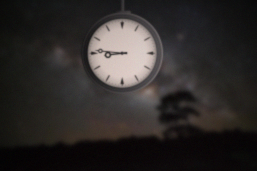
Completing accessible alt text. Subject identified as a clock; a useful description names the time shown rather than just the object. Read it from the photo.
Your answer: 8:46
